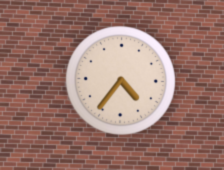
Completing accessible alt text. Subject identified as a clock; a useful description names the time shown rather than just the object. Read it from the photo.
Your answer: 4:36
